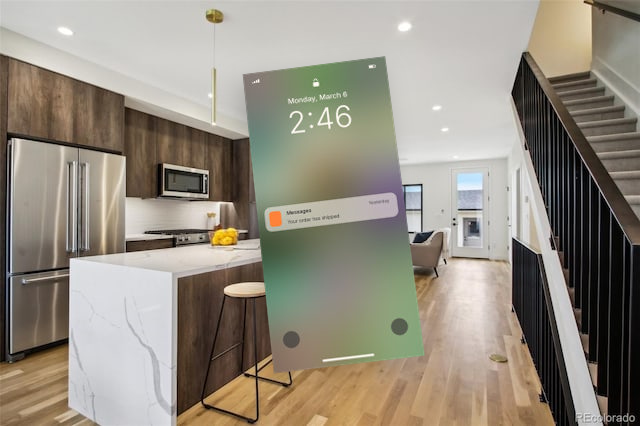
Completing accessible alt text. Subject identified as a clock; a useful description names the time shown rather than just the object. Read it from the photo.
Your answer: 2:46
